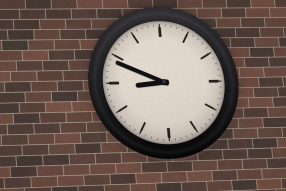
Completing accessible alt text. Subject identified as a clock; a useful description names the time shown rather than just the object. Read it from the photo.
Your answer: 8:49
